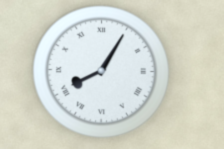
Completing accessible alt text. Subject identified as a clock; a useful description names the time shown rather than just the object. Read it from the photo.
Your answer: 8:05
